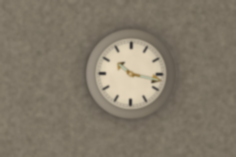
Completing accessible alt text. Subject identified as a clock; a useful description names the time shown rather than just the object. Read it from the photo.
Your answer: 10:17
